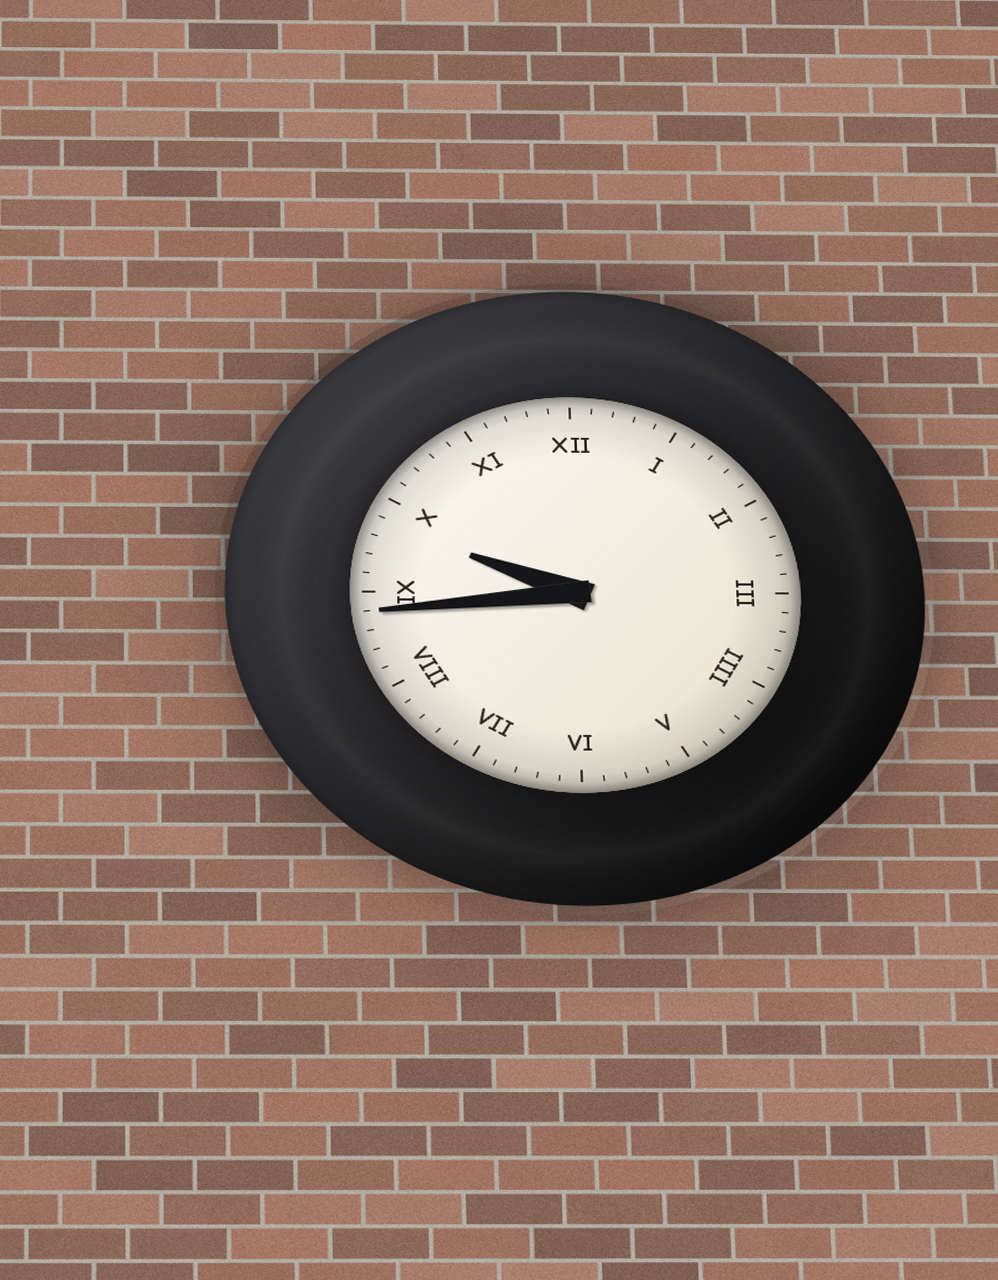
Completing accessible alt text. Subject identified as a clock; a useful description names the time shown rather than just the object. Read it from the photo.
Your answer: 9:44
